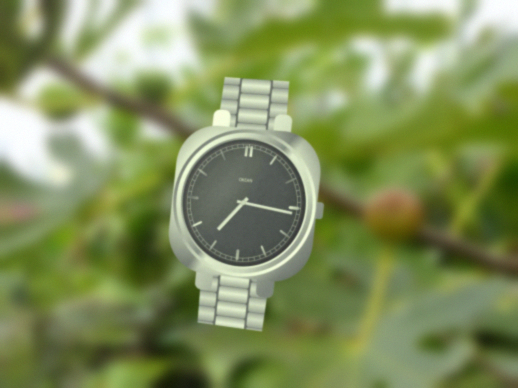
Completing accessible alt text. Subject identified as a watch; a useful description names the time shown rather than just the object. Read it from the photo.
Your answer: 7:16
